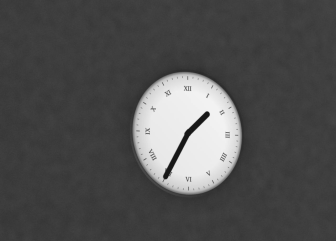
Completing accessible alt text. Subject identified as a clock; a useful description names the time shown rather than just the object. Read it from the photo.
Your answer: 1:35
